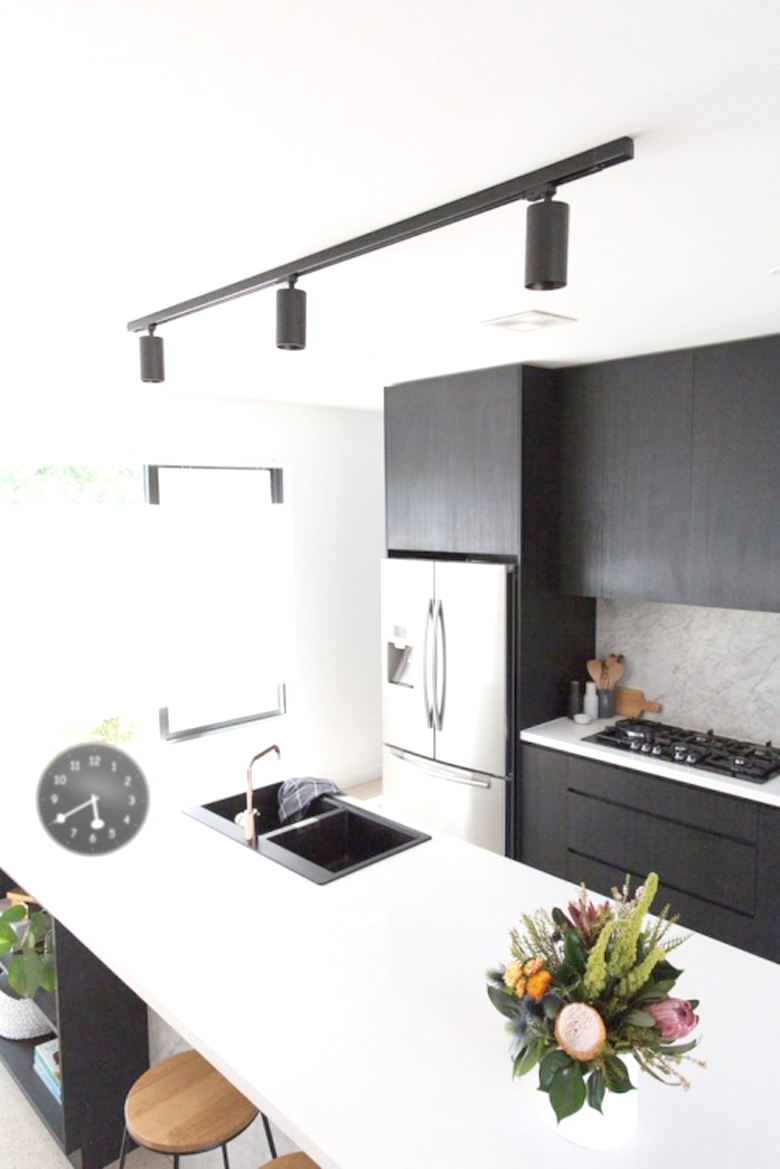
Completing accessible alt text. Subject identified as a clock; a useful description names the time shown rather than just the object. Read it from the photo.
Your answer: 5:40
